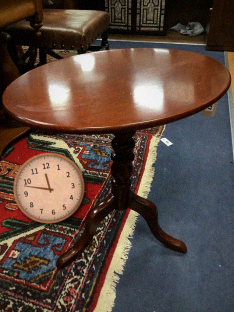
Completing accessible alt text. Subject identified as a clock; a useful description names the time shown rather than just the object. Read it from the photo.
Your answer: 11:48
